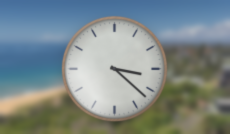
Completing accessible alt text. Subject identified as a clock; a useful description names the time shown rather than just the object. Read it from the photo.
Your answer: 3:22
